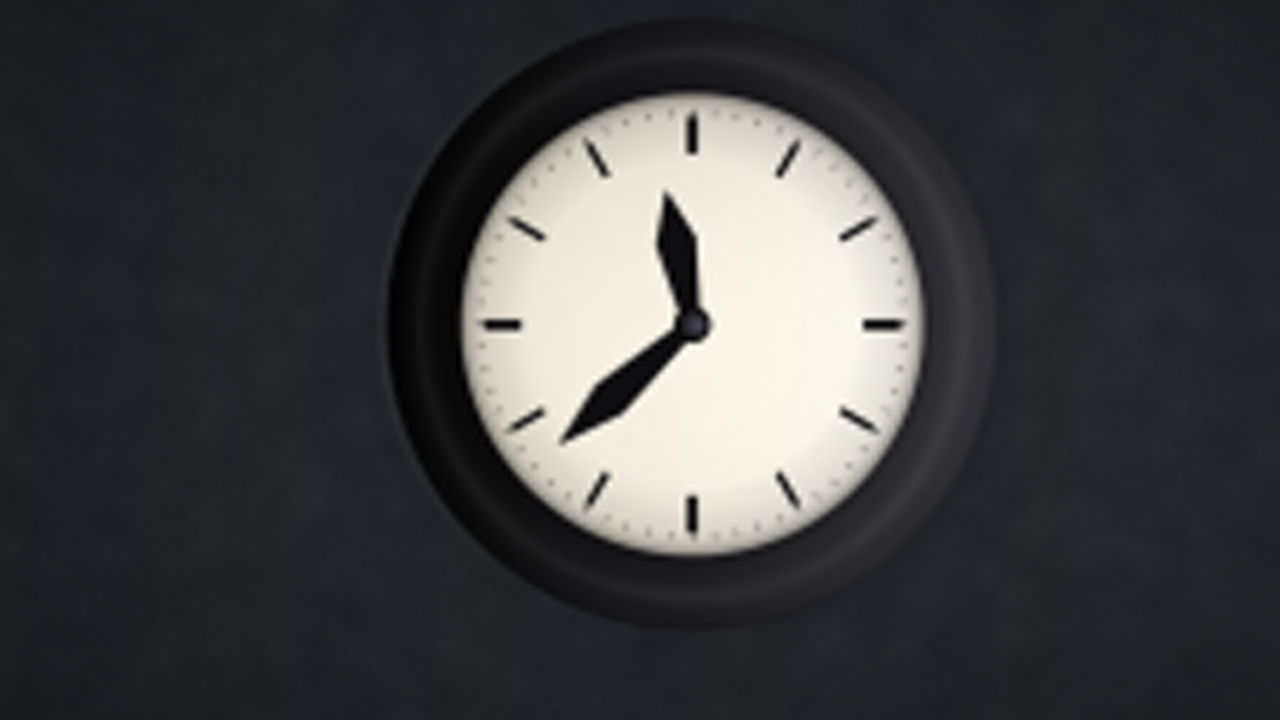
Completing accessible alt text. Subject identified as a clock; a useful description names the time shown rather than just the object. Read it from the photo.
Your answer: 11:38
